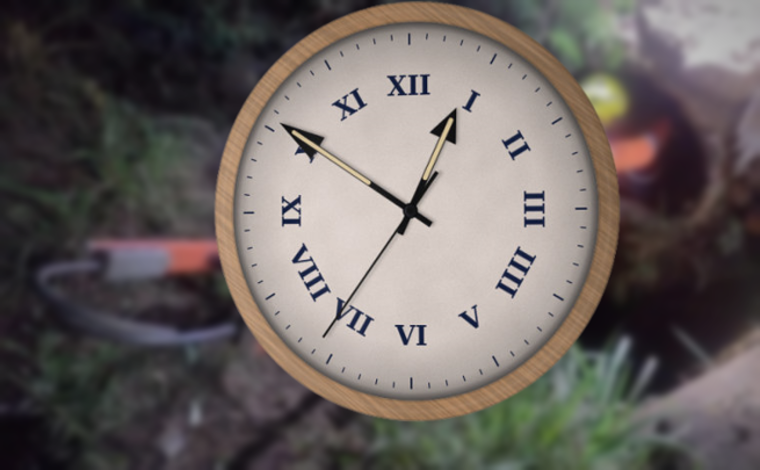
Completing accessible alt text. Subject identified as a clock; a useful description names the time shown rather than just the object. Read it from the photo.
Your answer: 12:50:36
